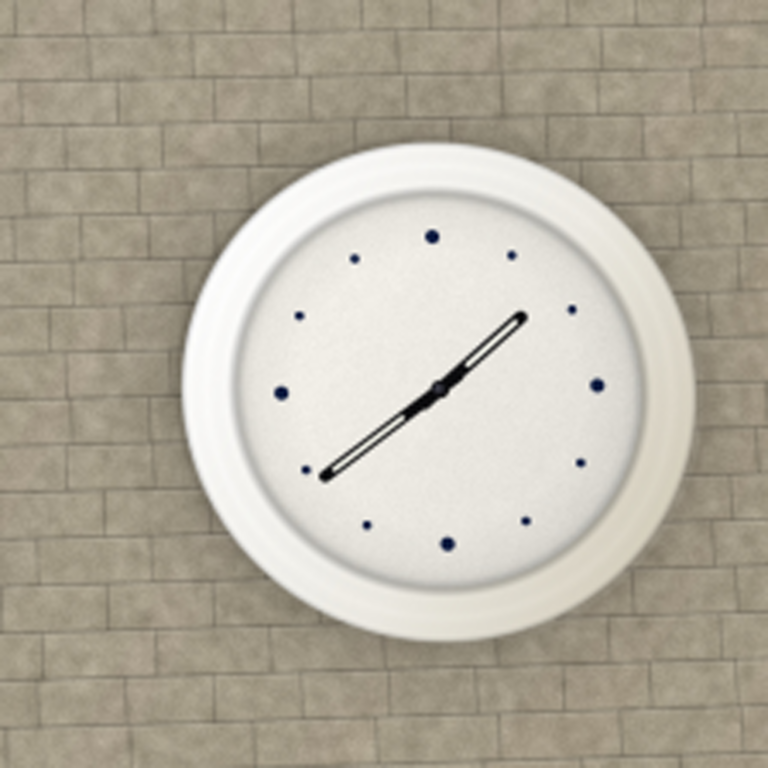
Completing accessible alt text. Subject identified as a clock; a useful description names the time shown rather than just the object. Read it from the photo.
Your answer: 1:39
